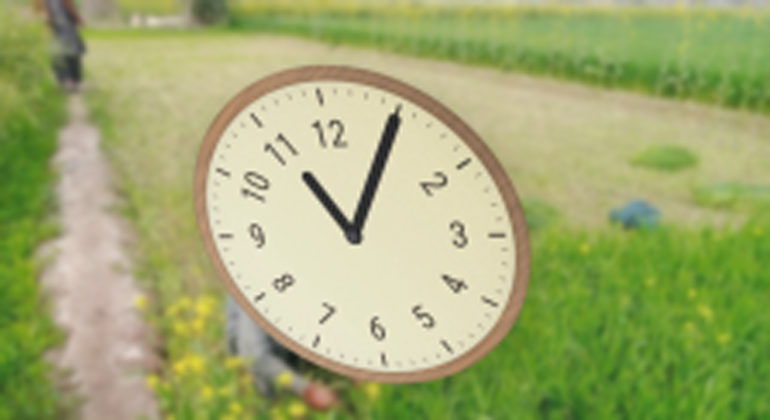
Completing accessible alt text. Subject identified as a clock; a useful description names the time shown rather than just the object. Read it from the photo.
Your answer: 11:05
